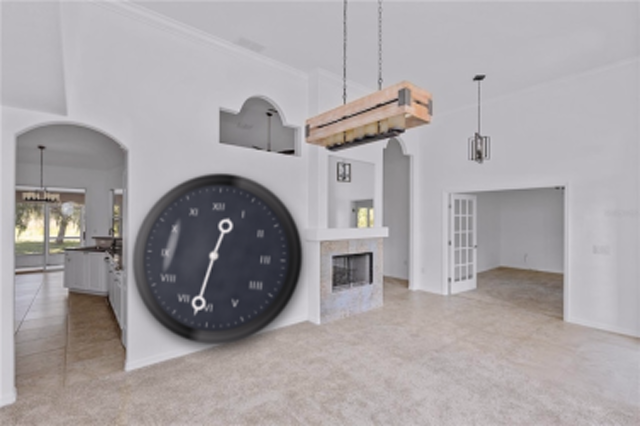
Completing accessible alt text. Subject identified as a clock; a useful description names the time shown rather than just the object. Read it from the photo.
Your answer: 12:32
